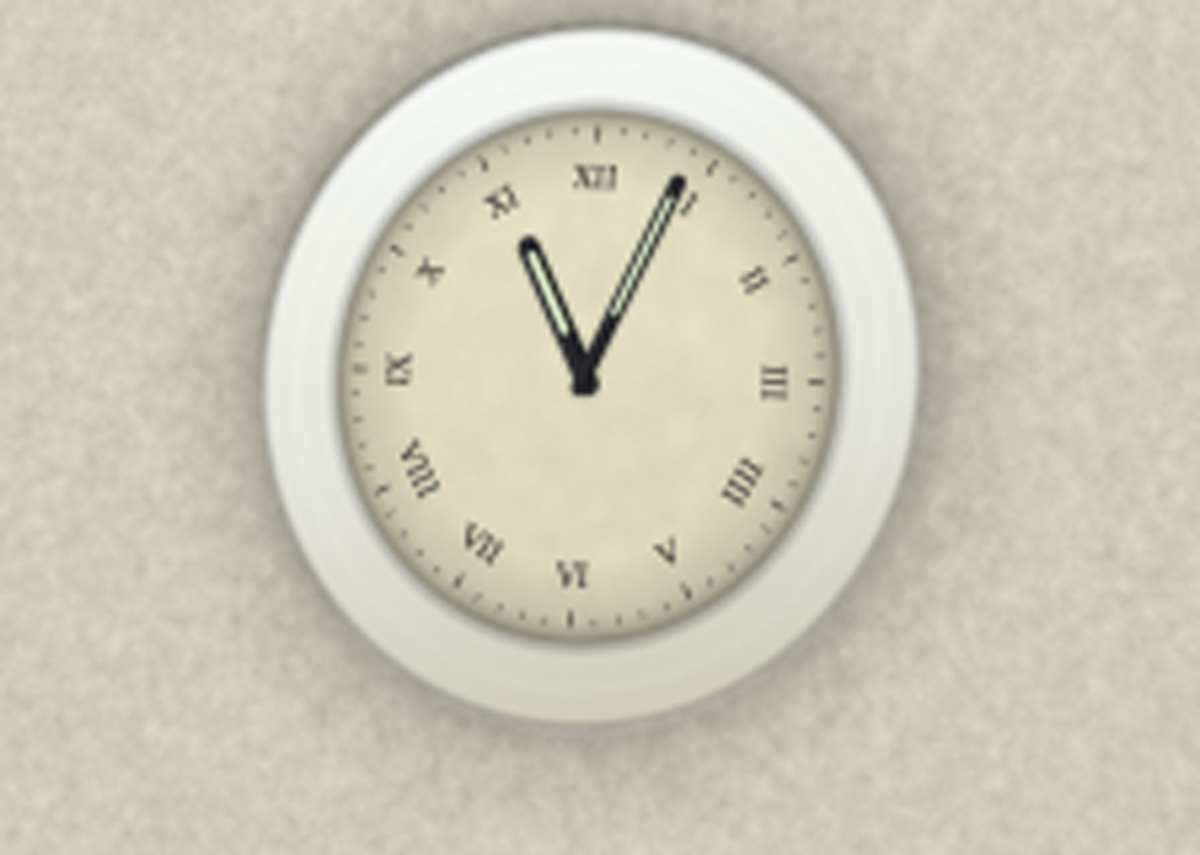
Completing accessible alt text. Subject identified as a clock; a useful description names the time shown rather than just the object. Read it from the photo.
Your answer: 11:04
